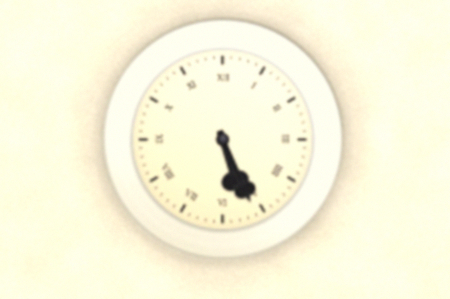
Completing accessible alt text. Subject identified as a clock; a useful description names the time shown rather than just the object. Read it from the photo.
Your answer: 5:26
